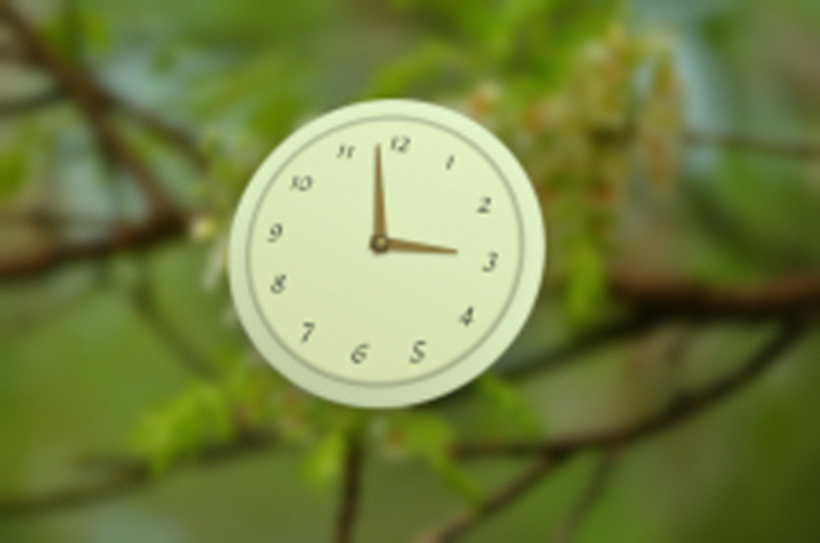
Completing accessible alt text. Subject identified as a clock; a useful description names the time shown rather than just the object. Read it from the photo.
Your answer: 2:58
